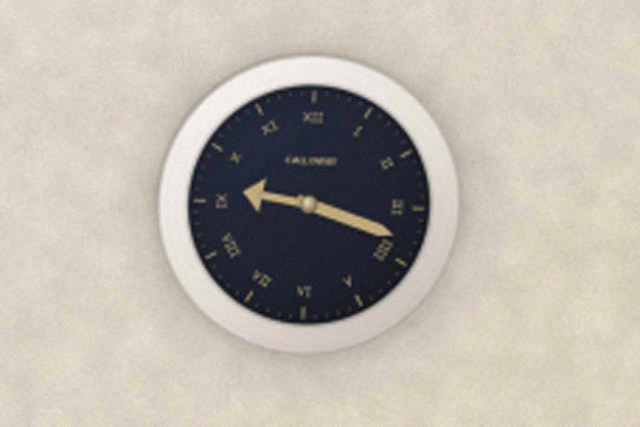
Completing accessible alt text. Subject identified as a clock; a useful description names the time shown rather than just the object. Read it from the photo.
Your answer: 9:18
